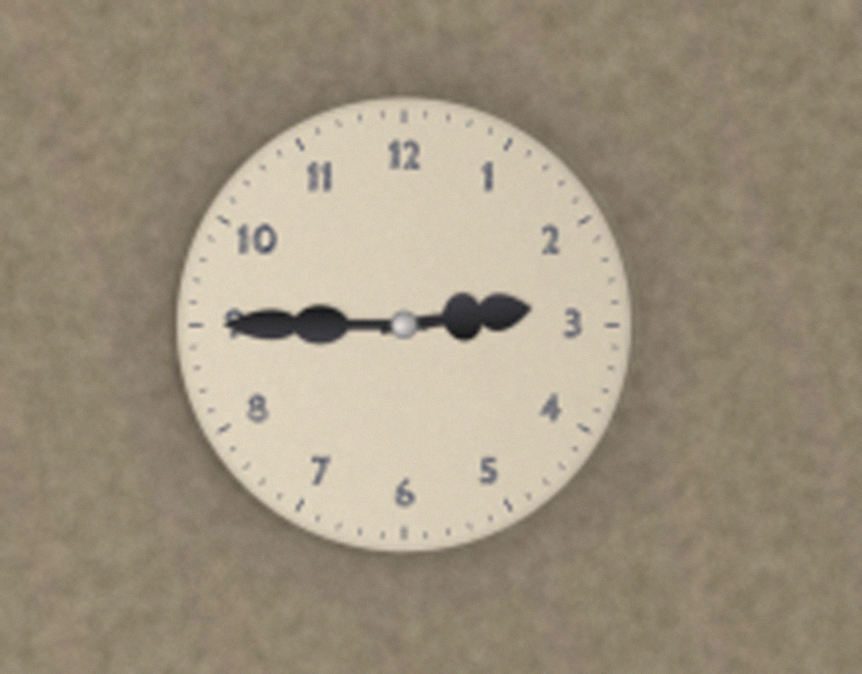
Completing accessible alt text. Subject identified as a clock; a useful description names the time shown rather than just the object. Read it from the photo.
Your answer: 2:45
